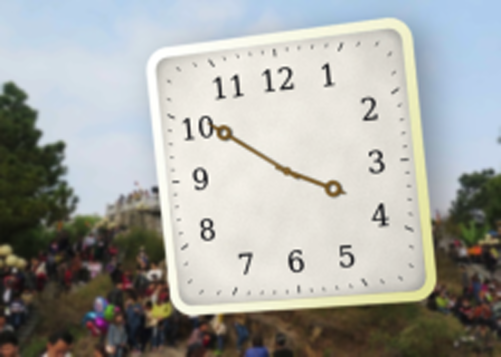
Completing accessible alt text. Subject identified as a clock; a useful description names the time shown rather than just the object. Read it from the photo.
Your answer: 3:51
